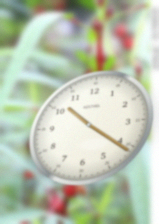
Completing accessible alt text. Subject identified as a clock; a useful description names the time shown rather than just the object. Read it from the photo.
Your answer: 10:21
